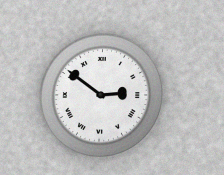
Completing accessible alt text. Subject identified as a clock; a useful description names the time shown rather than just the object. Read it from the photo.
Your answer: 2:51
